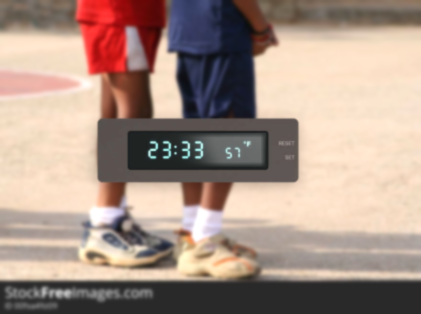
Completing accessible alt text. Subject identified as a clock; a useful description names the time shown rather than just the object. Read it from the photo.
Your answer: 23:33
